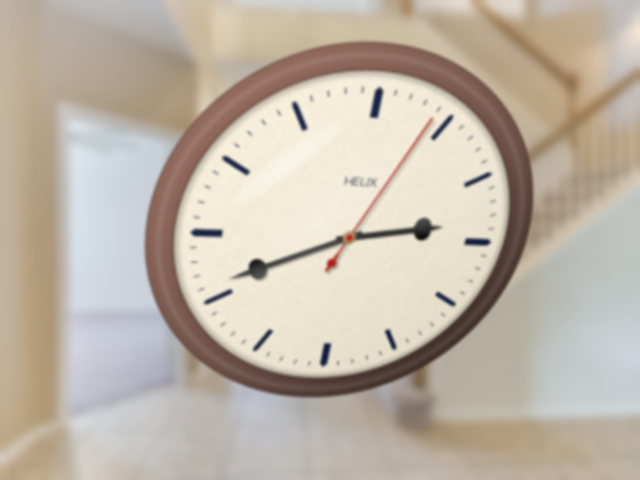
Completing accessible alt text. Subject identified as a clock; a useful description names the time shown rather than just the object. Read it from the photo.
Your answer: 2:41:04
